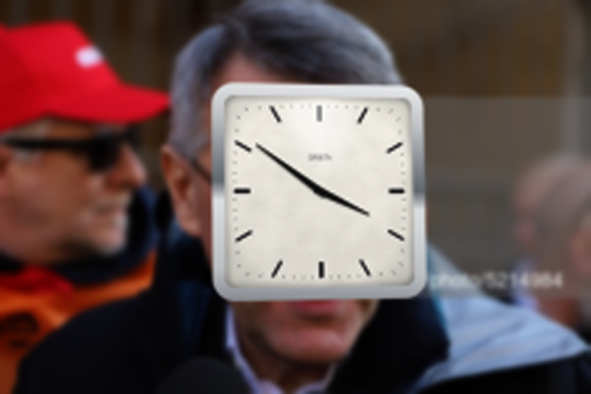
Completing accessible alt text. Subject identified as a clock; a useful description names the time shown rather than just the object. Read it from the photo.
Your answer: 3:51
